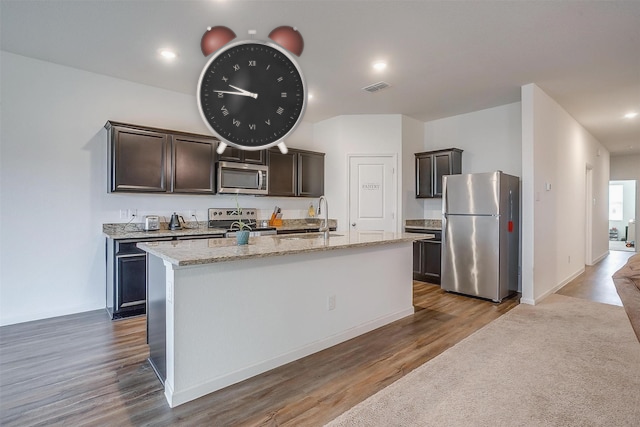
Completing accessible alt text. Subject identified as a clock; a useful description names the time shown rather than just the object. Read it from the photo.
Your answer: 9:46
